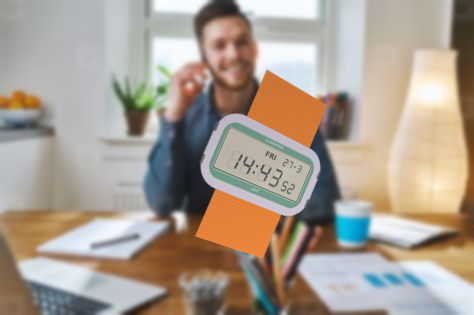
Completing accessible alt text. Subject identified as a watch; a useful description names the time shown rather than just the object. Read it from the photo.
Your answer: 14:43:52
